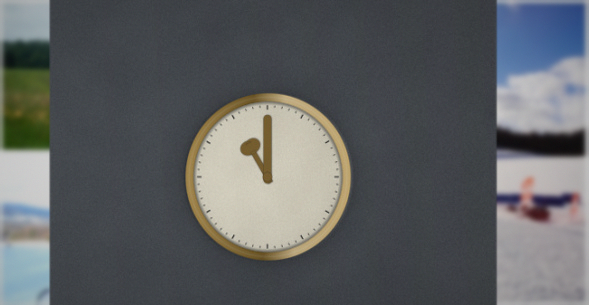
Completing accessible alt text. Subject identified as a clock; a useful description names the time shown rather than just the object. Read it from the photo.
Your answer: 11:00
